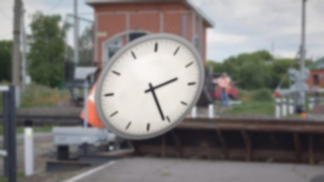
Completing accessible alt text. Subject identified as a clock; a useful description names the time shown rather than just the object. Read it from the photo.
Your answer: 2:26
